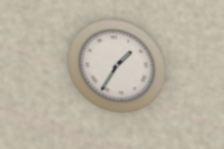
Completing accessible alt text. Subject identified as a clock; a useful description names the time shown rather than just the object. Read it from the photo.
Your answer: 1:36
